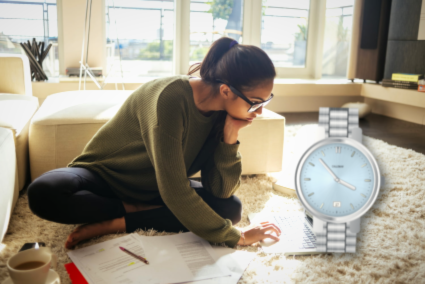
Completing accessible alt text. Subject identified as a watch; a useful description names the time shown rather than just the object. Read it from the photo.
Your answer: 3:53
